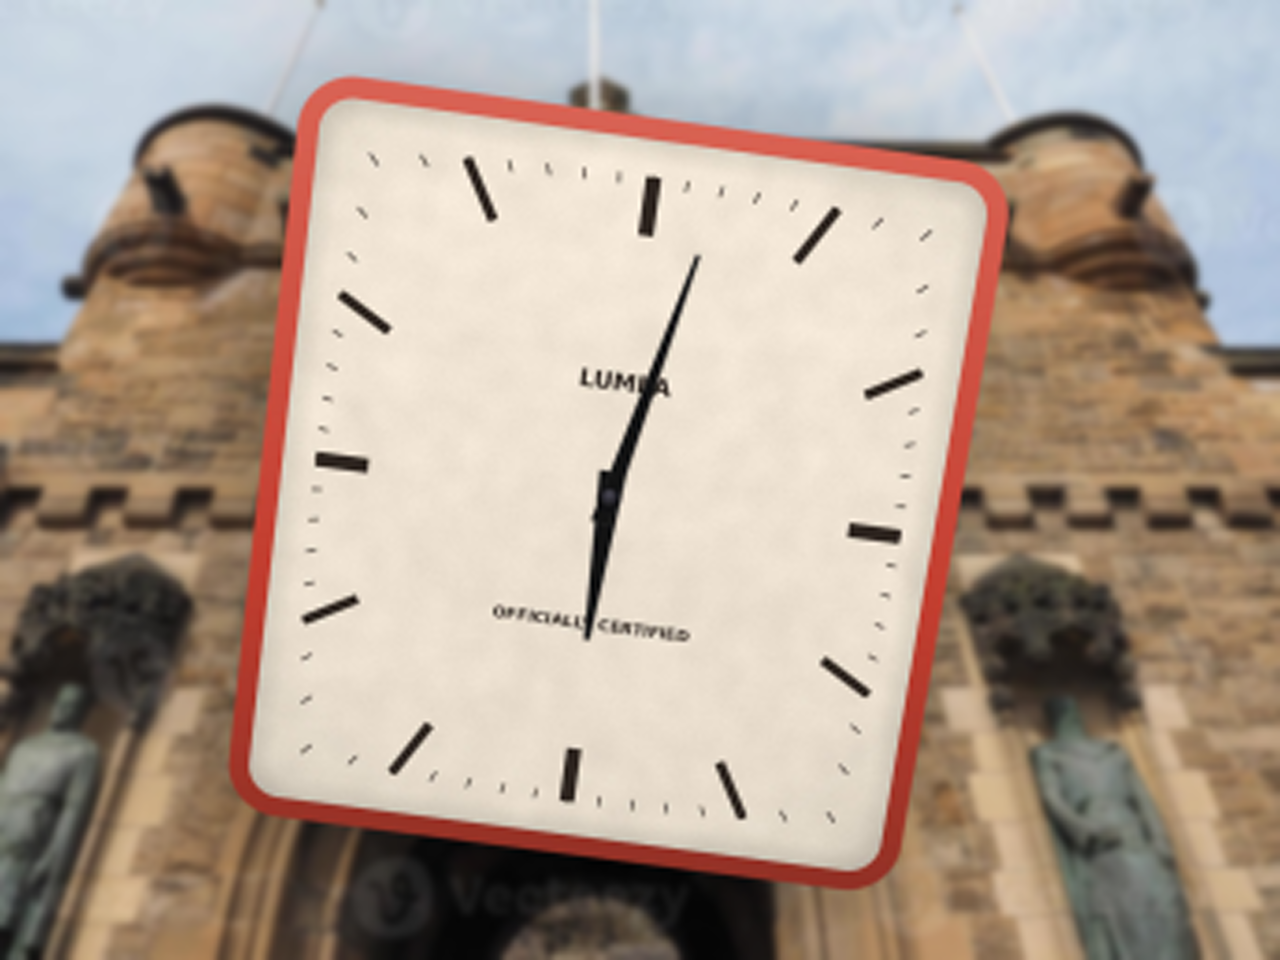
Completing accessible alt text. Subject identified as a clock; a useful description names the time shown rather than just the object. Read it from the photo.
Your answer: 6:02
